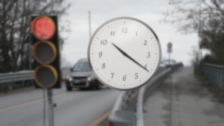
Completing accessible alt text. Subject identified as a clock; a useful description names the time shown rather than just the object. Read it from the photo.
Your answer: 10:21
